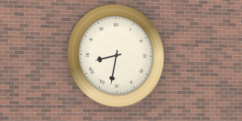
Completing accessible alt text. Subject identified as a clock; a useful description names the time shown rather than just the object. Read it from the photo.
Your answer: 8:32
